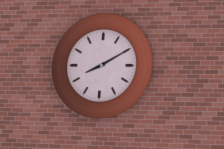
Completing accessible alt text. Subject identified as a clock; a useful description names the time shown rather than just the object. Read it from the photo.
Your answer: 8:10
